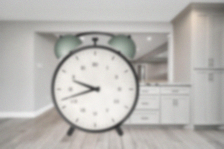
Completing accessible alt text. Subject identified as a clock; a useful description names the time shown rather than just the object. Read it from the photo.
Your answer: 9:42
